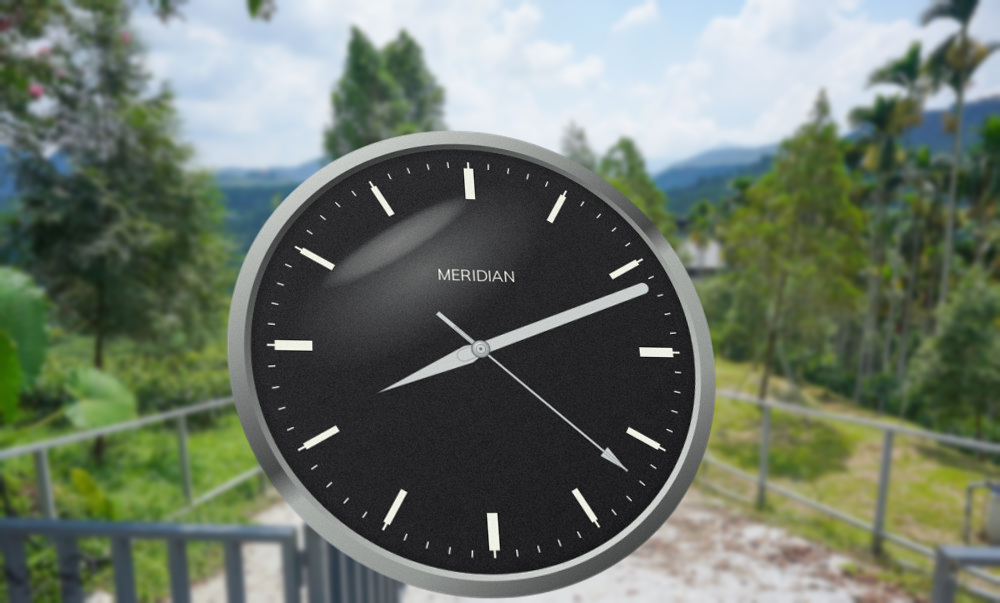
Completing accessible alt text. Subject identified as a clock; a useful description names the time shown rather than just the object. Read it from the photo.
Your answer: 8:11:22
